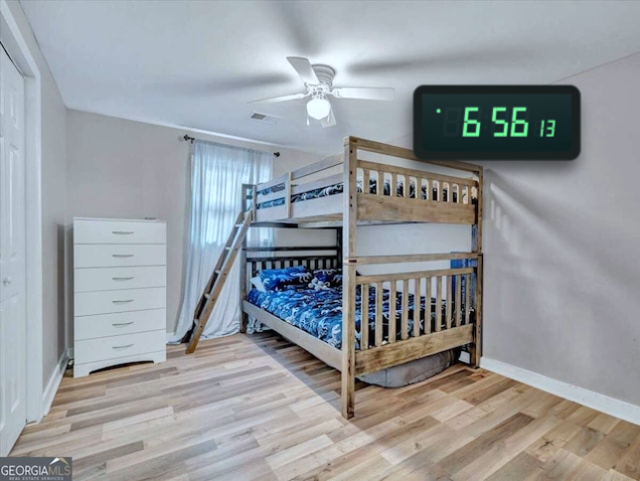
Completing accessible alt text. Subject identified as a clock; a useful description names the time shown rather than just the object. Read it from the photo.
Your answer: 6:56:13
